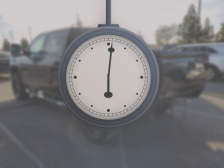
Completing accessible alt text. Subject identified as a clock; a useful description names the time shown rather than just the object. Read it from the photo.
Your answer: 6:01
